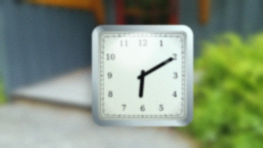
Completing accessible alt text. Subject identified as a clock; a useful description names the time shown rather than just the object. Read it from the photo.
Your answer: 6:10
